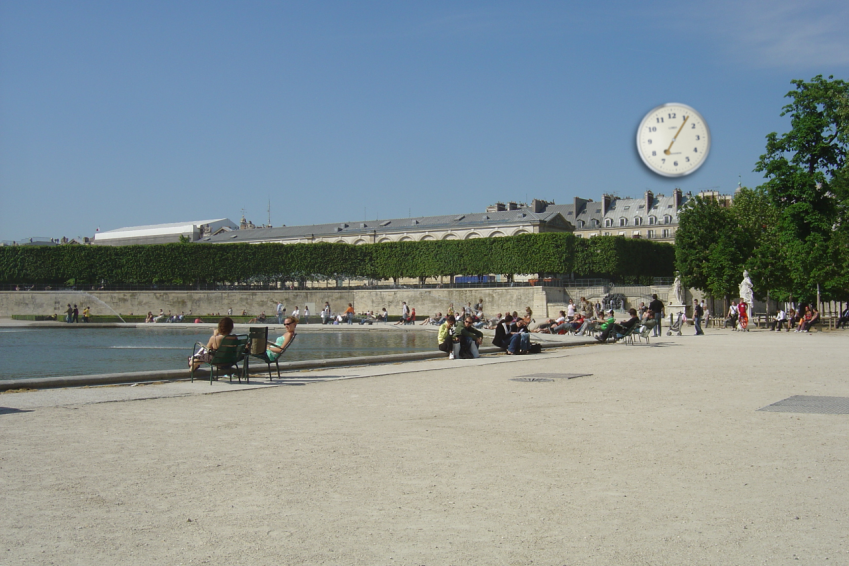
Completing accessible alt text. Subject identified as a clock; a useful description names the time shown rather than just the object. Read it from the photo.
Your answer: 7:06
